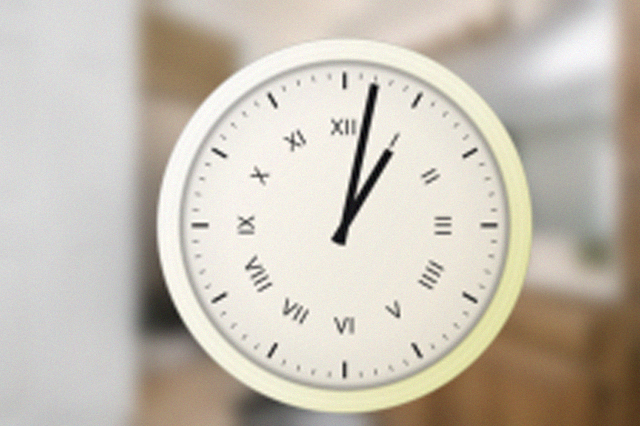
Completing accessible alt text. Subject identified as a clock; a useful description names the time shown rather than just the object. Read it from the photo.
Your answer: 1:02
